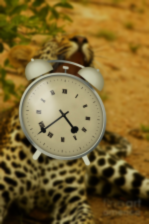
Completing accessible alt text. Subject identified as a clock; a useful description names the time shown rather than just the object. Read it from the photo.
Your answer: 4:38
